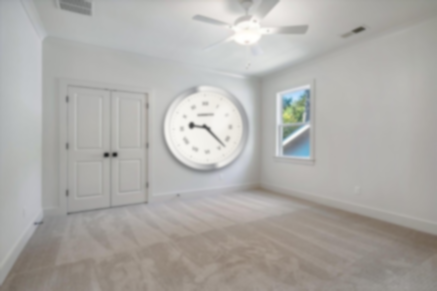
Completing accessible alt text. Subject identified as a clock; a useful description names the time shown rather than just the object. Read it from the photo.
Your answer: 9:23
